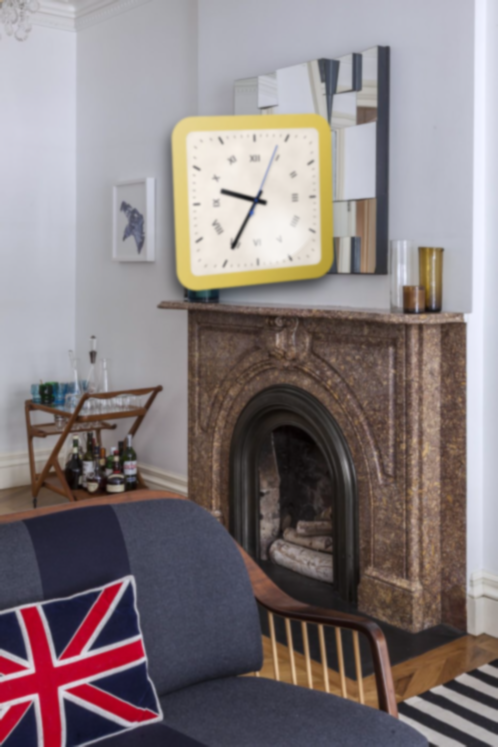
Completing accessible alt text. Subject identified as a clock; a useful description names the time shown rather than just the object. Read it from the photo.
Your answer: 9:35:04
